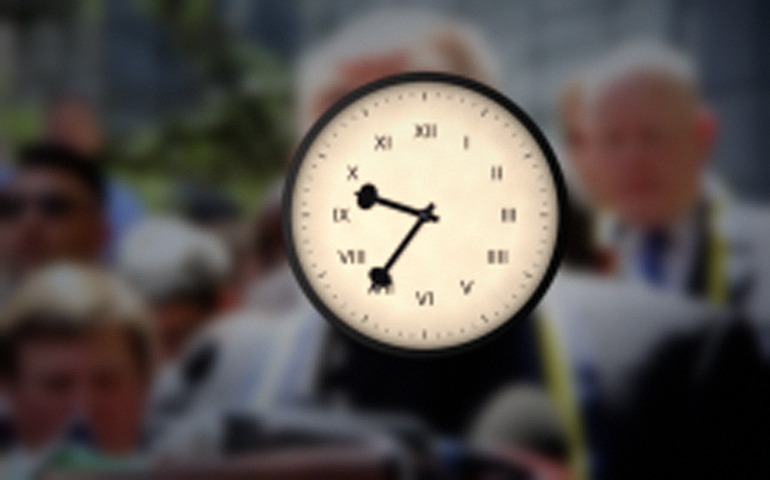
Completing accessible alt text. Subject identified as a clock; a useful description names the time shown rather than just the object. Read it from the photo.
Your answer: 9:36
